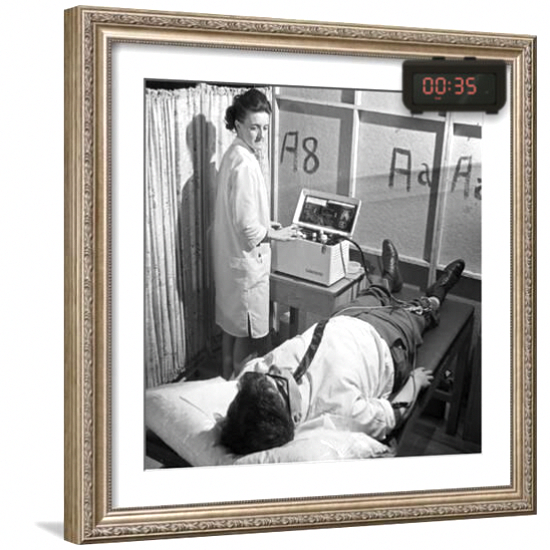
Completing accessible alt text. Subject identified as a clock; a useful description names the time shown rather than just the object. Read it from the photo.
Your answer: 0:35
